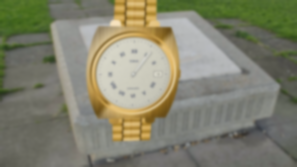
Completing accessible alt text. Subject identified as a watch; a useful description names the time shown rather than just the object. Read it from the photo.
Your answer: 1:06
